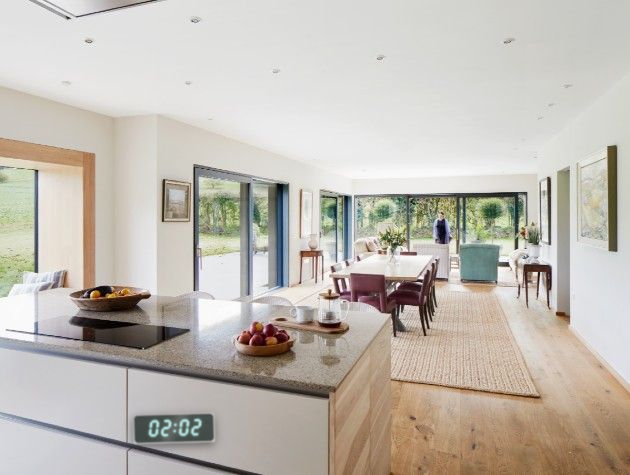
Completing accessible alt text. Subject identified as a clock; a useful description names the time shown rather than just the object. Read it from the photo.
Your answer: 2:02
